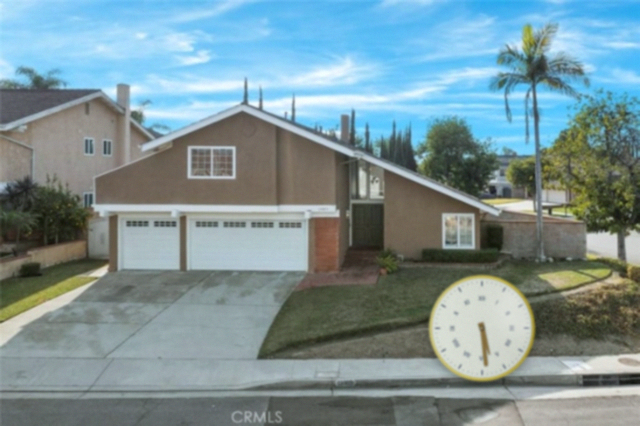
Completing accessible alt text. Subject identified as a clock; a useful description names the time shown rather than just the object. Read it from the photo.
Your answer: 5:29
